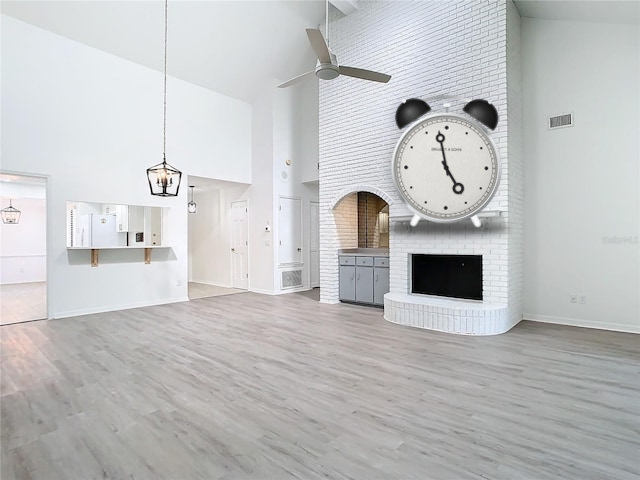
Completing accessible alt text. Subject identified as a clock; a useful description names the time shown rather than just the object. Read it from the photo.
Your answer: 4:58
